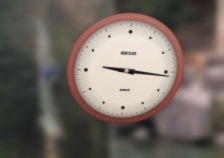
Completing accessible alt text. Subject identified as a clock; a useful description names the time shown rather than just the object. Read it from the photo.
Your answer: 9:16
